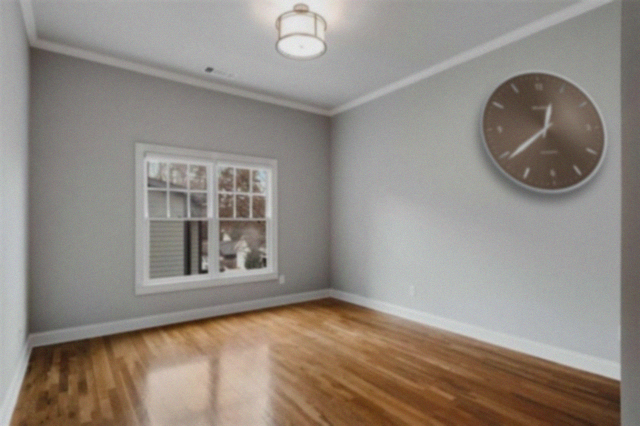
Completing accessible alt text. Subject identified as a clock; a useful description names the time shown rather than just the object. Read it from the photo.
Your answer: 12:39
